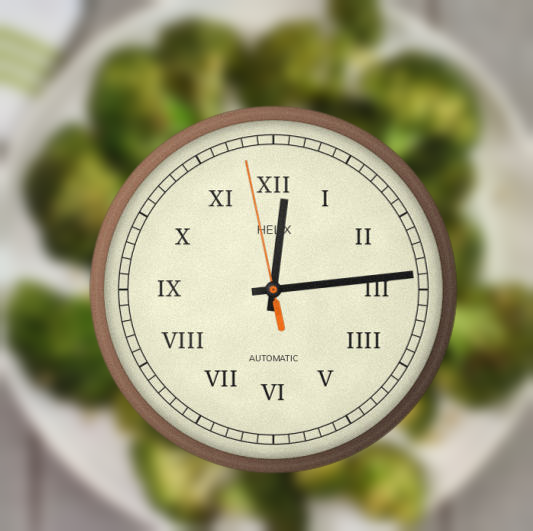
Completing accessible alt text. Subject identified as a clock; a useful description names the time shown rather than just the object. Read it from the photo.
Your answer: 12:13:58
